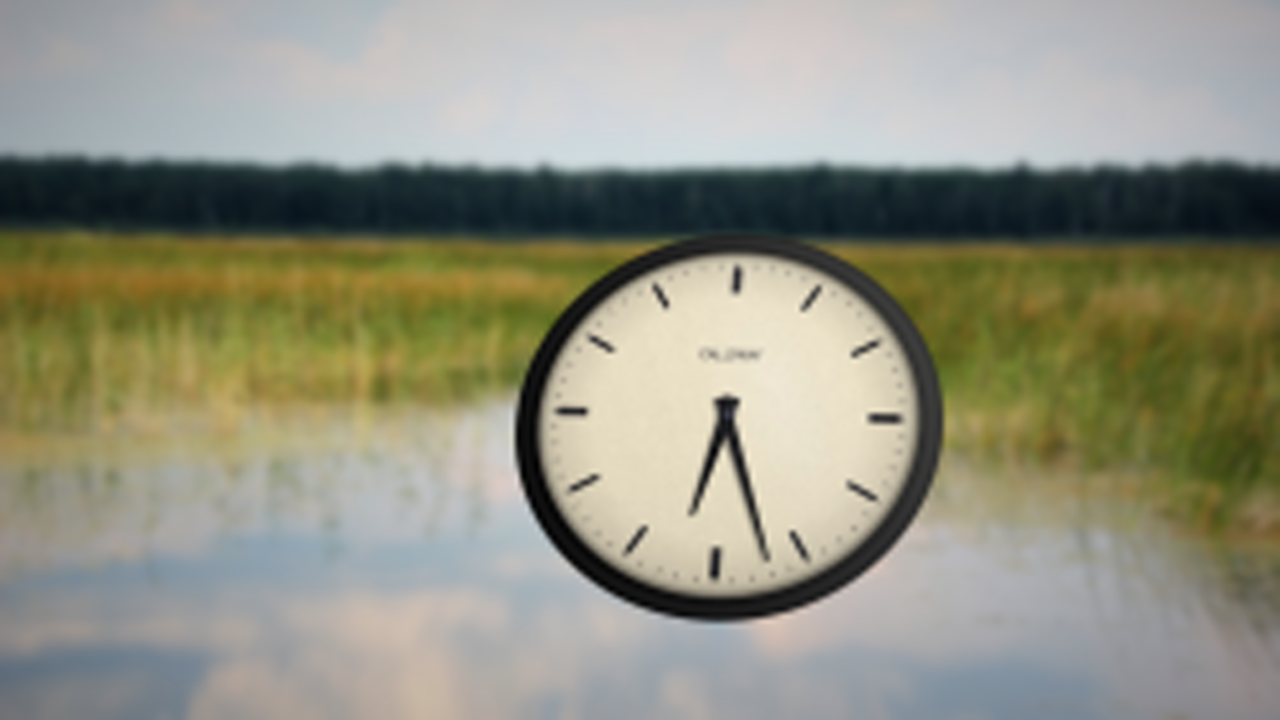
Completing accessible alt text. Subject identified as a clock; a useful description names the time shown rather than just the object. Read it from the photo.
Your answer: 6:27
